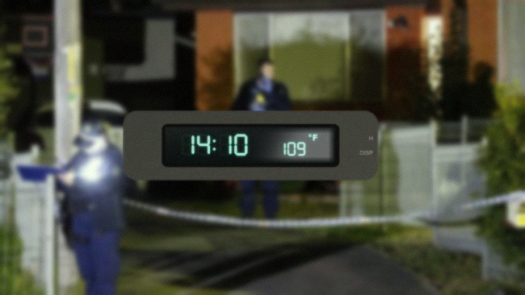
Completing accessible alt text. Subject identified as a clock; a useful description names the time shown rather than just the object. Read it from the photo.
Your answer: 14:10
